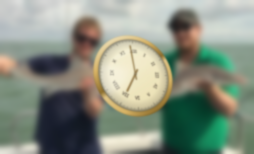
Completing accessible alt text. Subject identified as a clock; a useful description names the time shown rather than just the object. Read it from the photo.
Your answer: 6:59
